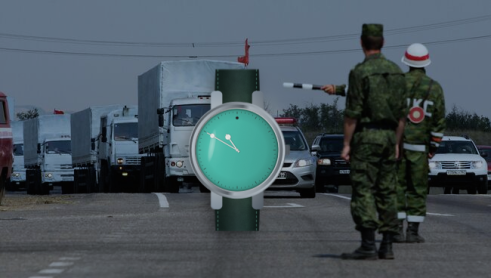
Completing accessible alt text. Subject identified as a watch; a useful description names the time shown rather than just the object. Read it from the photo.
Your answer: 10:50
